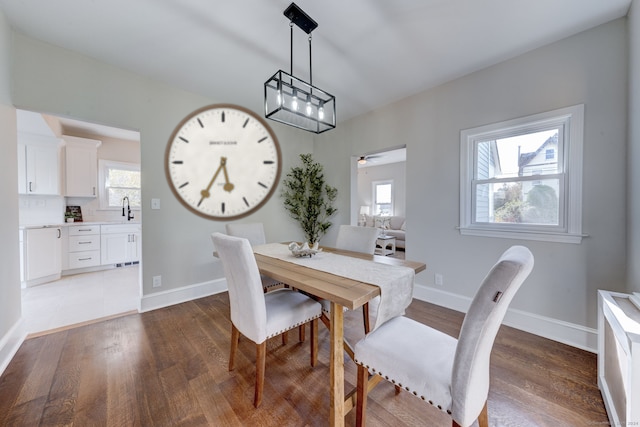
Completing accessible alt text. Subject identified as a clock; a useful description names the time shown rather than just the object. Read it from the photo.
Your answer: 5:35
